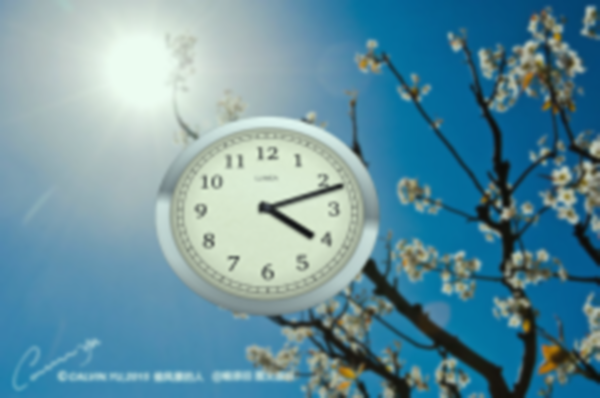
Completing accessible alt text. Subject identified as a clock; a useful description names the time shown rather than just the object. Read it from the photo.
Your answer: 4:12
